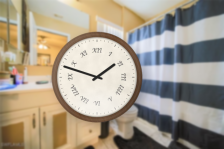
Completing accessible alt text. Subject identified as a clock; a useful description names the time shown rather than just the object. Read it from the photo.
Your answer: 1:48
